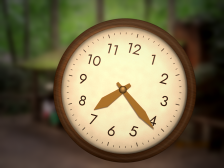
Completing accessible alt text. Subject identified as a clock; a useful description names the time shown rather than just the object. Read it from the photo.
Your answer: 7:21
